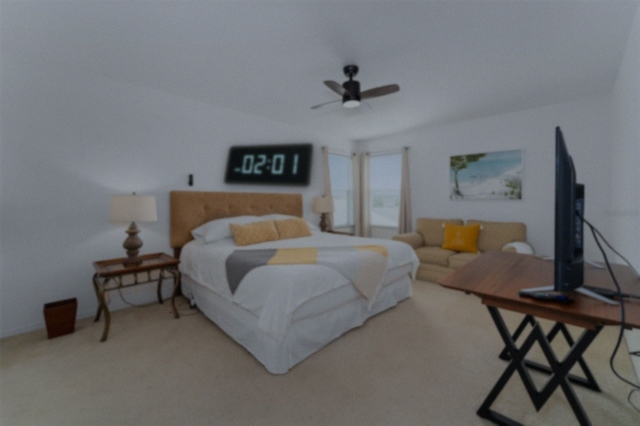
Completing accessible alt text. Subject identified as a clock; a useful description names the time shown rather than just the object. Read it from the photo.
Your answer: 2:01
